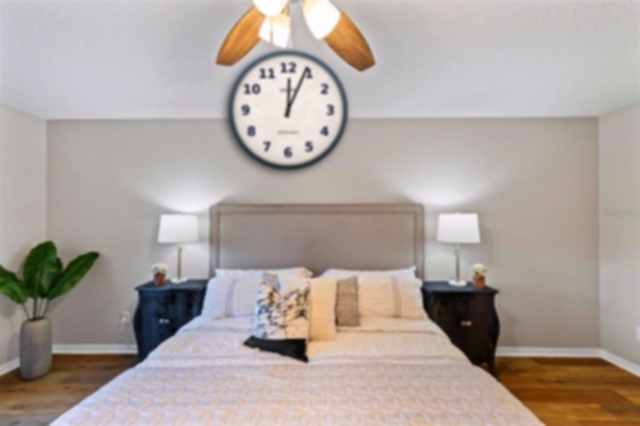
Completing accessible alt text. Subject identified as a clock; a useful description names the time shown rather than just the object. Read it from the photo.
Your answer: 12:04
